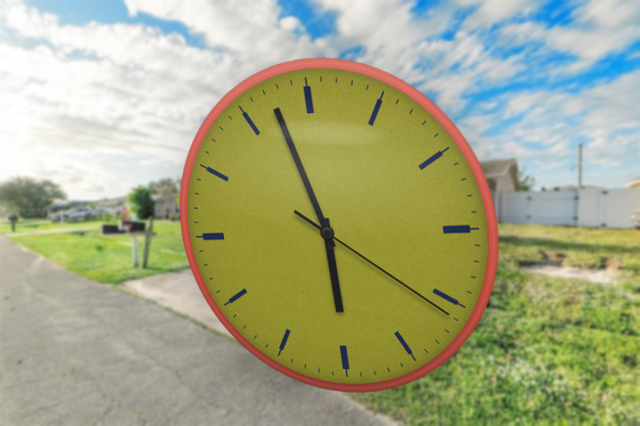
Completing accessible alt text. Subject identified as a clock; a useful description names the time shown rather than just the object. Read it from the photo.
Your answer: 5:57:21
